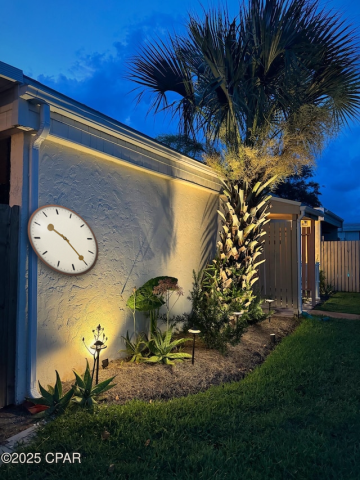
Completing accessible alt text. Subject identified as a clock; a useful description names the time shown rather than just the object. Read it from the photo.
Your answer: 10:25
